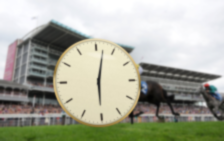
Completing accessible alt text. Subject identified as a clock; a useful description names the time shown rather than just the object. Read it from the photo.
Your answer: 6:02
